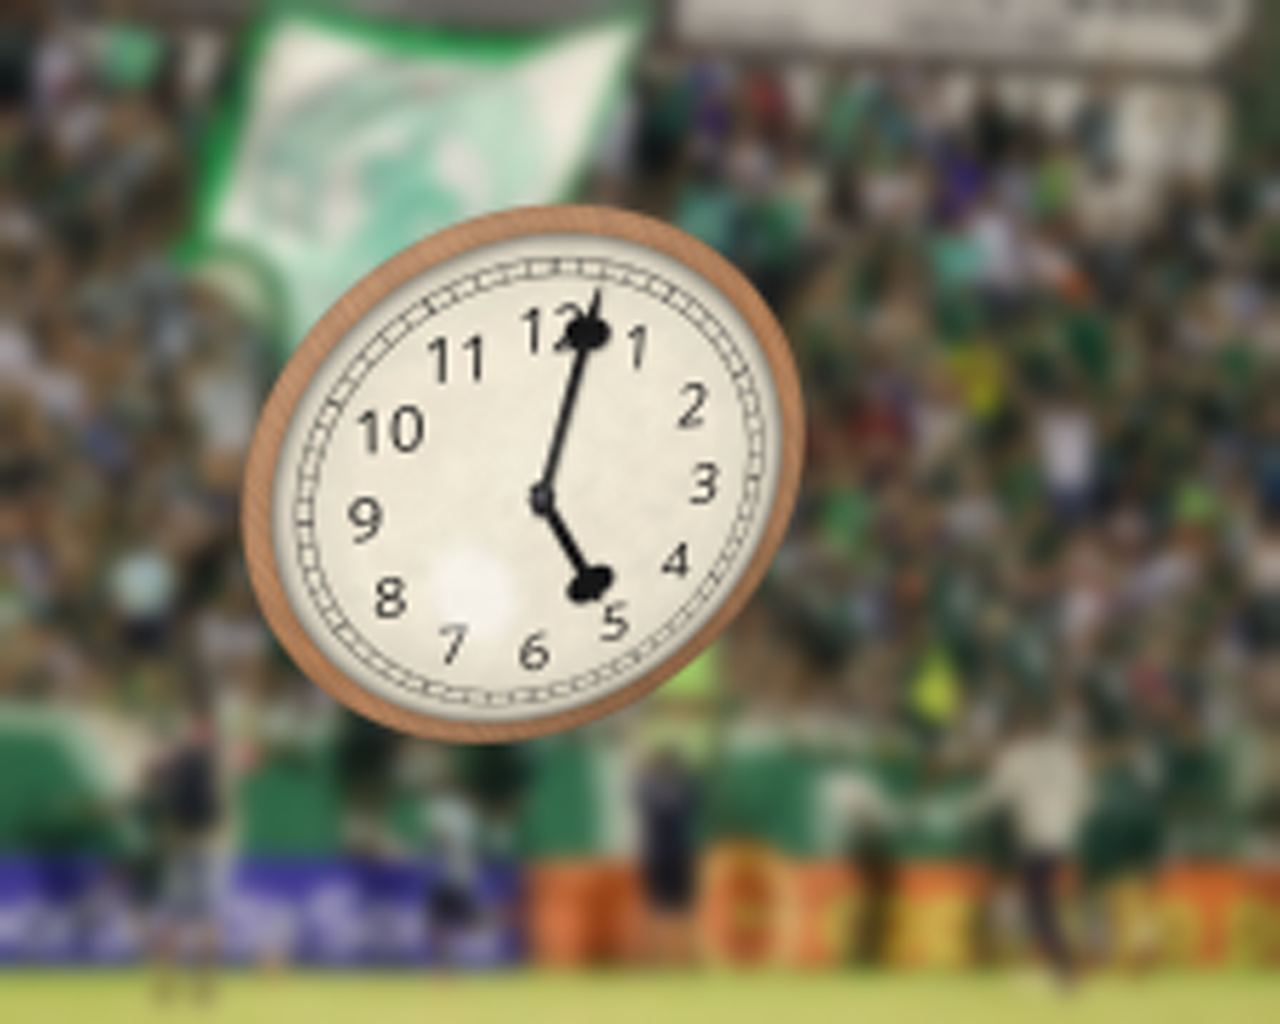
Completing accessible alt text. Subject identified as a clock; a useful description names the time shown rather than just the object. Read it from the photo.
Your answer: 5:02
